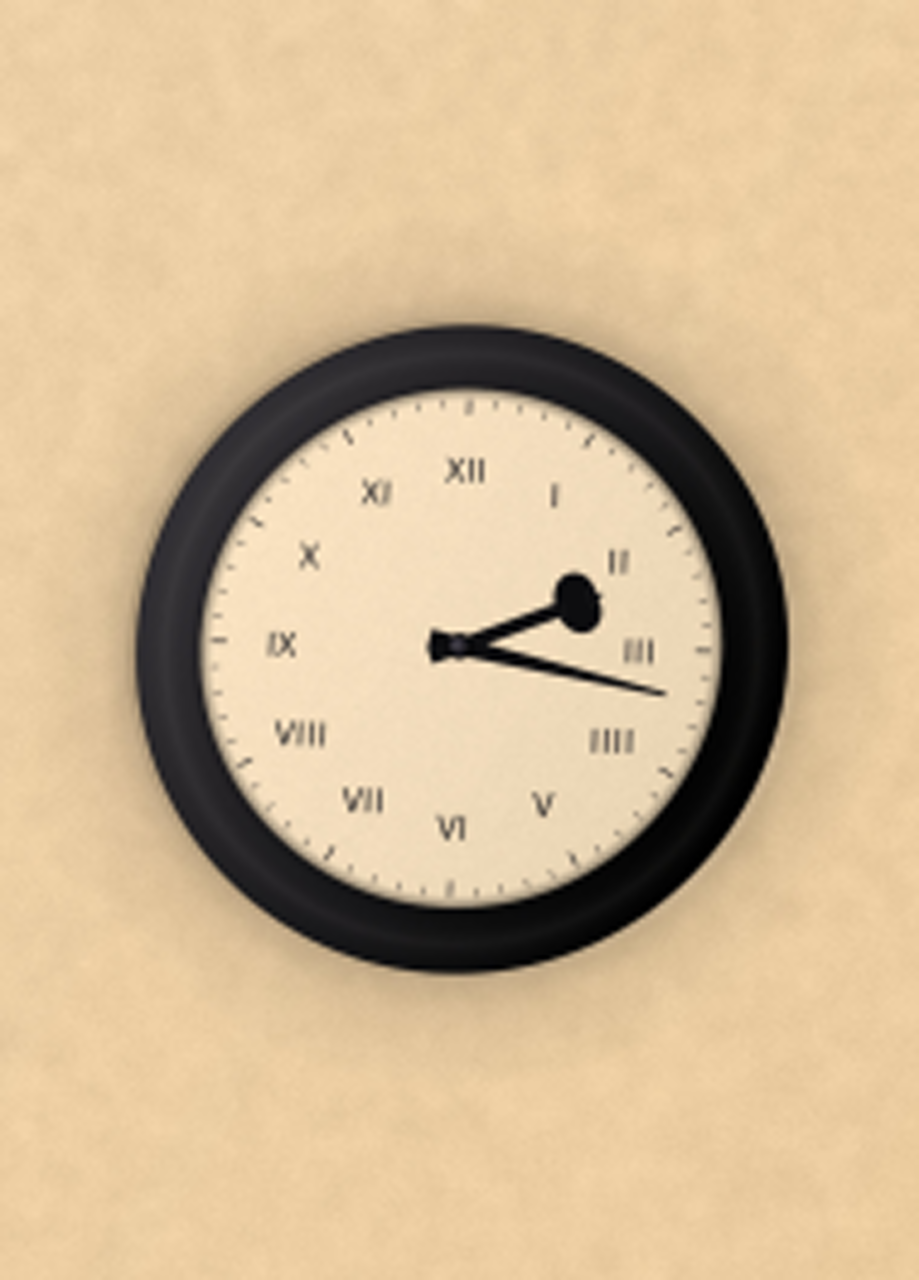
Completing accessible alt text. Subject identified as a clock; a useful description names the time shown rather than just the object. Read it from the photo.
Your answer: 2:17
